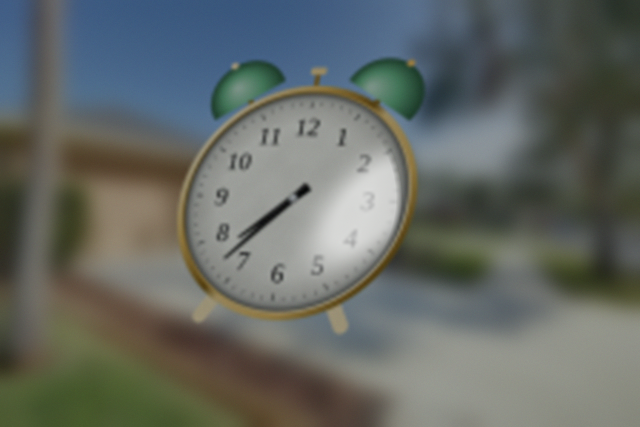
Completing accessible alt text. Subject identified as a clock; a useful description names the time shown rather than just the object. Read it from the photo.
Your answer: 7:37
